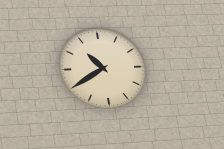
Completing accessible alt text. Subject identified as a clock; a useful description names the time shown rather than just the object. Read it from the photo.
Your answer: 10:40
